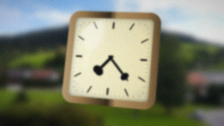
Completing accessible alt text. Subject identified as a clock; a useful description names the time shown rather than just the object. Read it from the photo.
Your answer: 7:23
